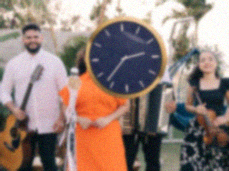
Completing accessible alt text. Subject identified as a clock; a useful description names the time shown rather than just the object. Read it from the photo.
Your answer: 2:37
